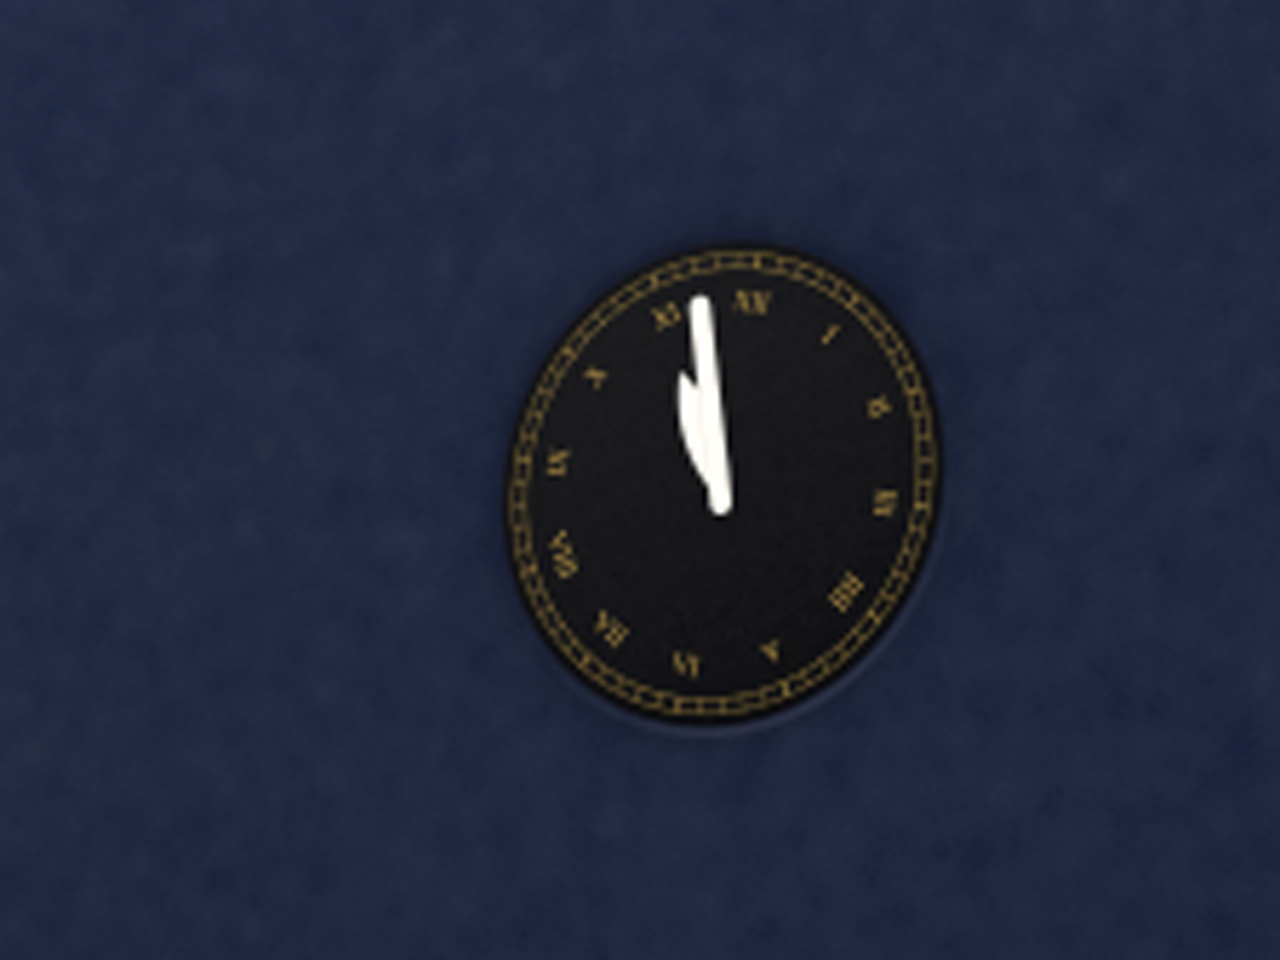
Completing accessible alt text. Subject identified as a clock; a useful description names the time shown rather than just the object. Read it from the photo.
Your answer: 10:57
